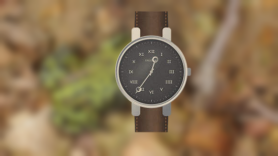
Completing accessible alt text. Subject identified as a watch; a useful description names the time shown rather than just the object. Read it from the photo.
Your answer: 12:36
